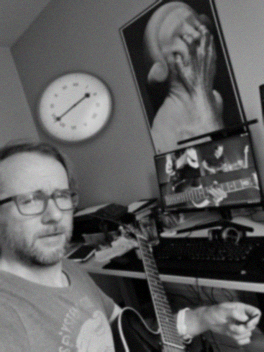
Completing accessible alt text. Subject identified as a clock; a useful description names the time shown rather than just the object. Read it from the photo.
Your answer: 1:38
